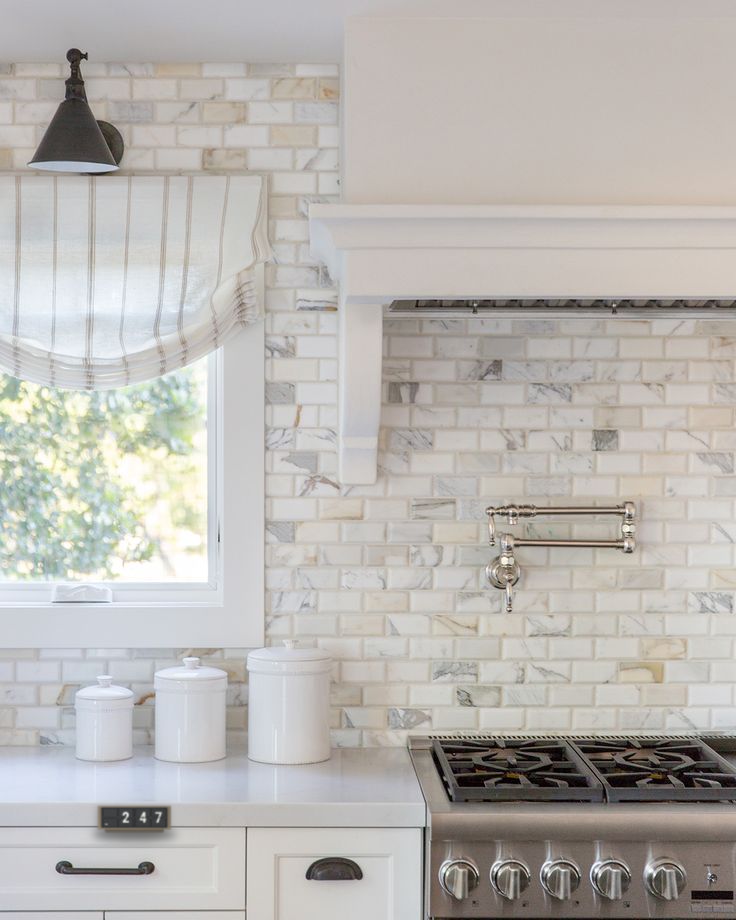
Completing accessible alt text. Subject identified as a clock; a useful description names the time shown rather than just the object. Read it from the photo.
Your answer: 2:47
